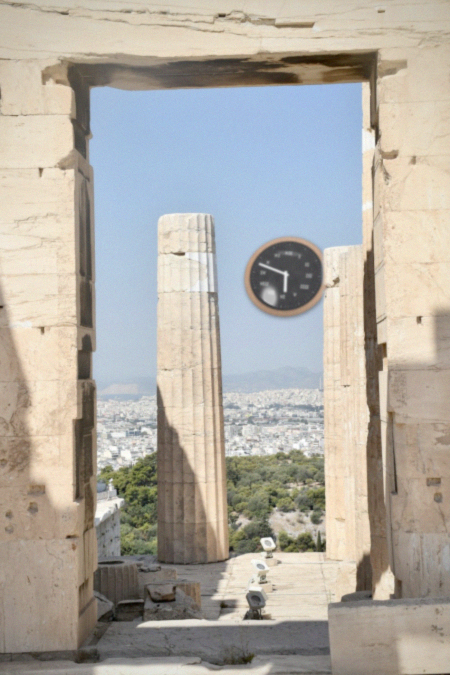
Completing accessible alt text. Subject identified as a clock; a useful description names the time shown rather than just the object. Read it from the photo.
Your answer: 5:48
